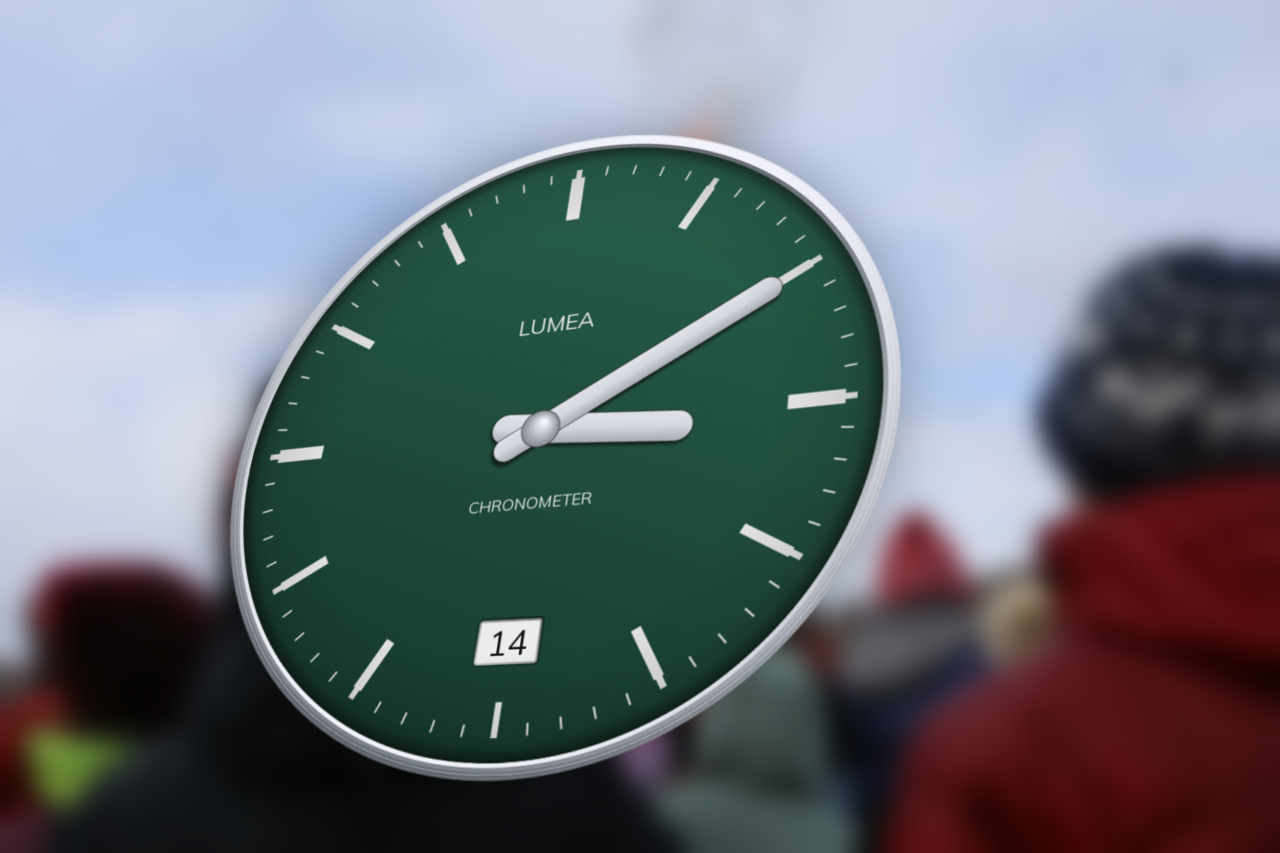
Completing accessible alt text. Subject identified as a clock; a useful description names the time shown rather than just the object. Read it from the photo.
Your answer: 3:10
